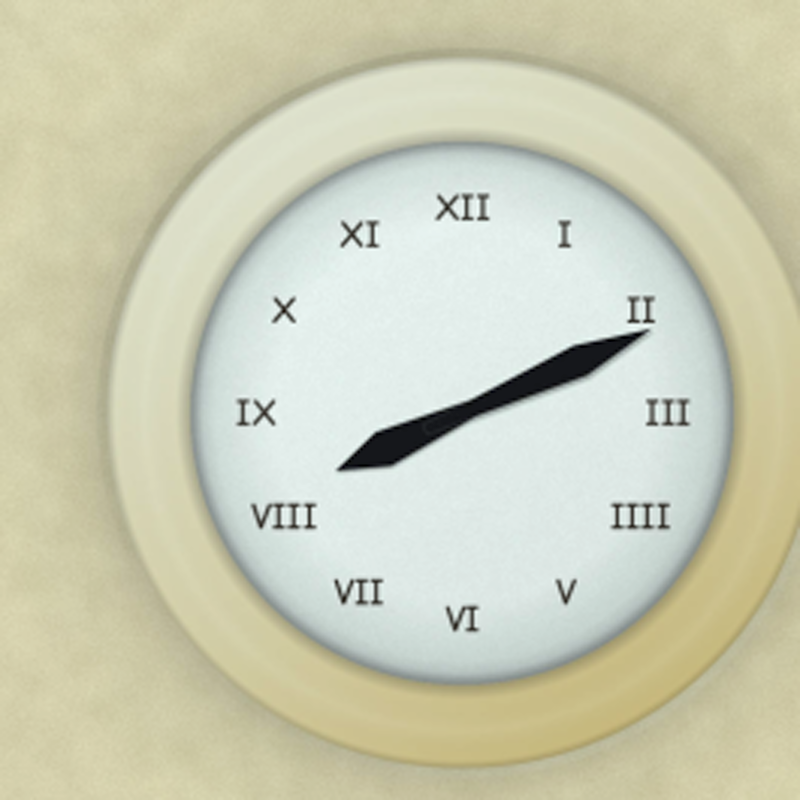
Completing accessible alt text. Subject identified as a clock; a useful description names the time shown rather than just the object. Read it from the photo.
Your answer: 8:11
